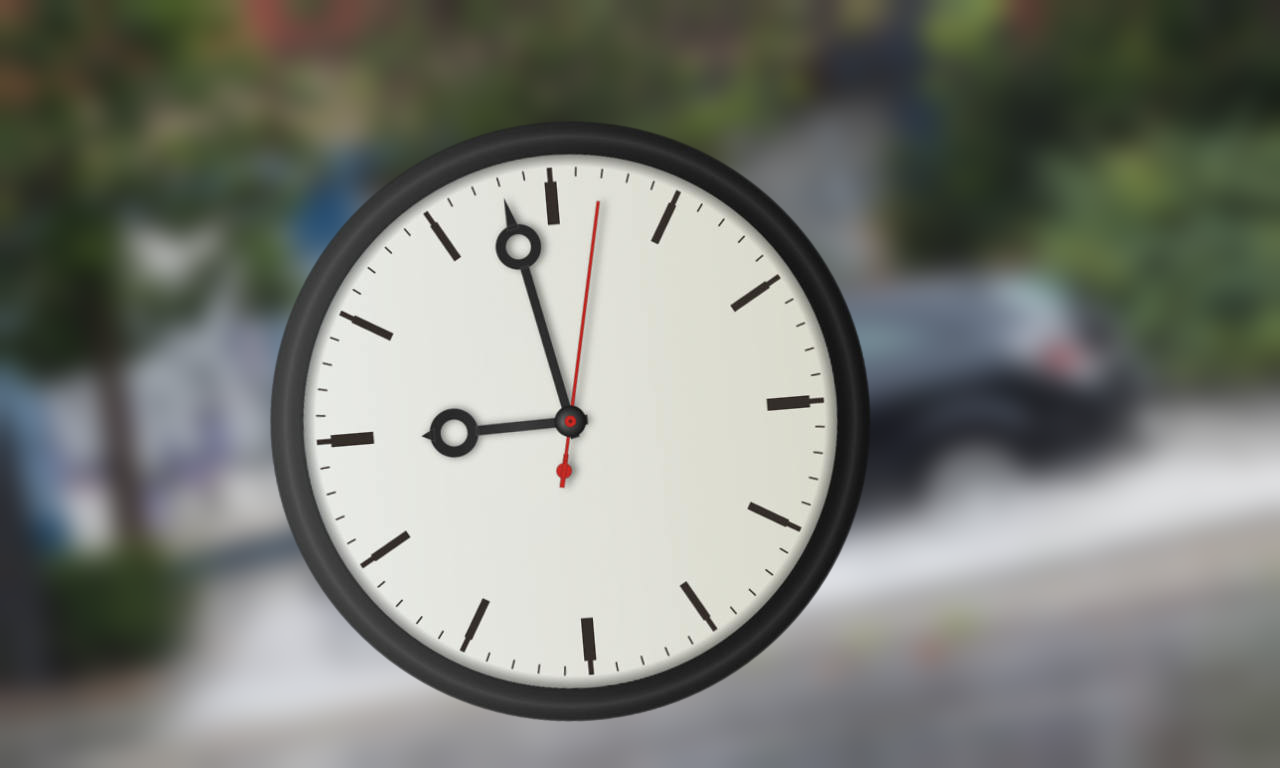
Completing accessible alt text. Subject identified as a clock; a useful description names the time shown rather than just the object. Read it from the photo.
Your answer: 8:58:02
